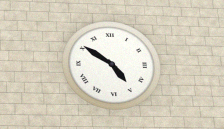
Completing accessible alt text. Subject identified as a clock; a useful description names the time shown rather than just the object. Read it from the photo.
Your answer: 4:51
